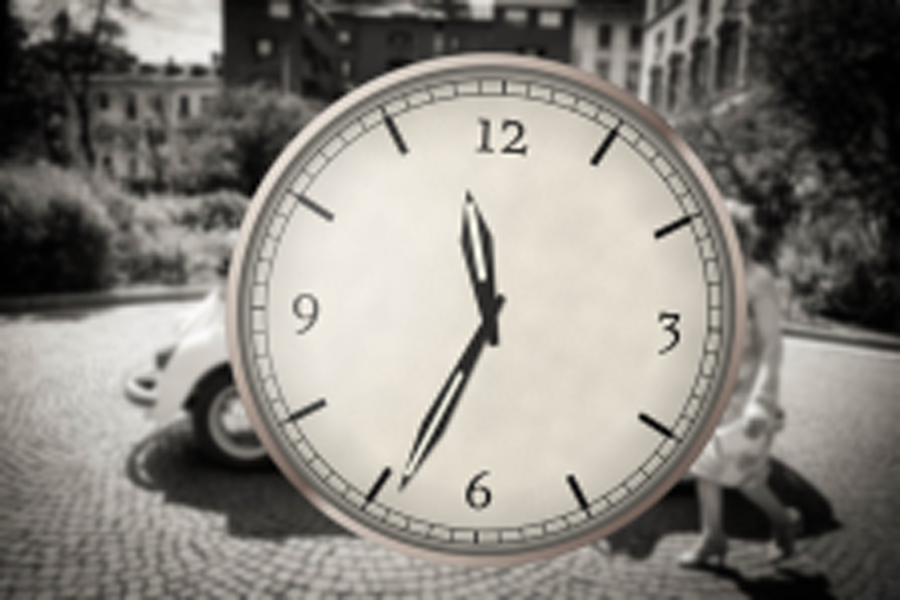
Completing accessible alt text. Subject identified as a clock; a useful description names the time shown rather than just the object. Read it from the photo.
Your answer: 11:34
